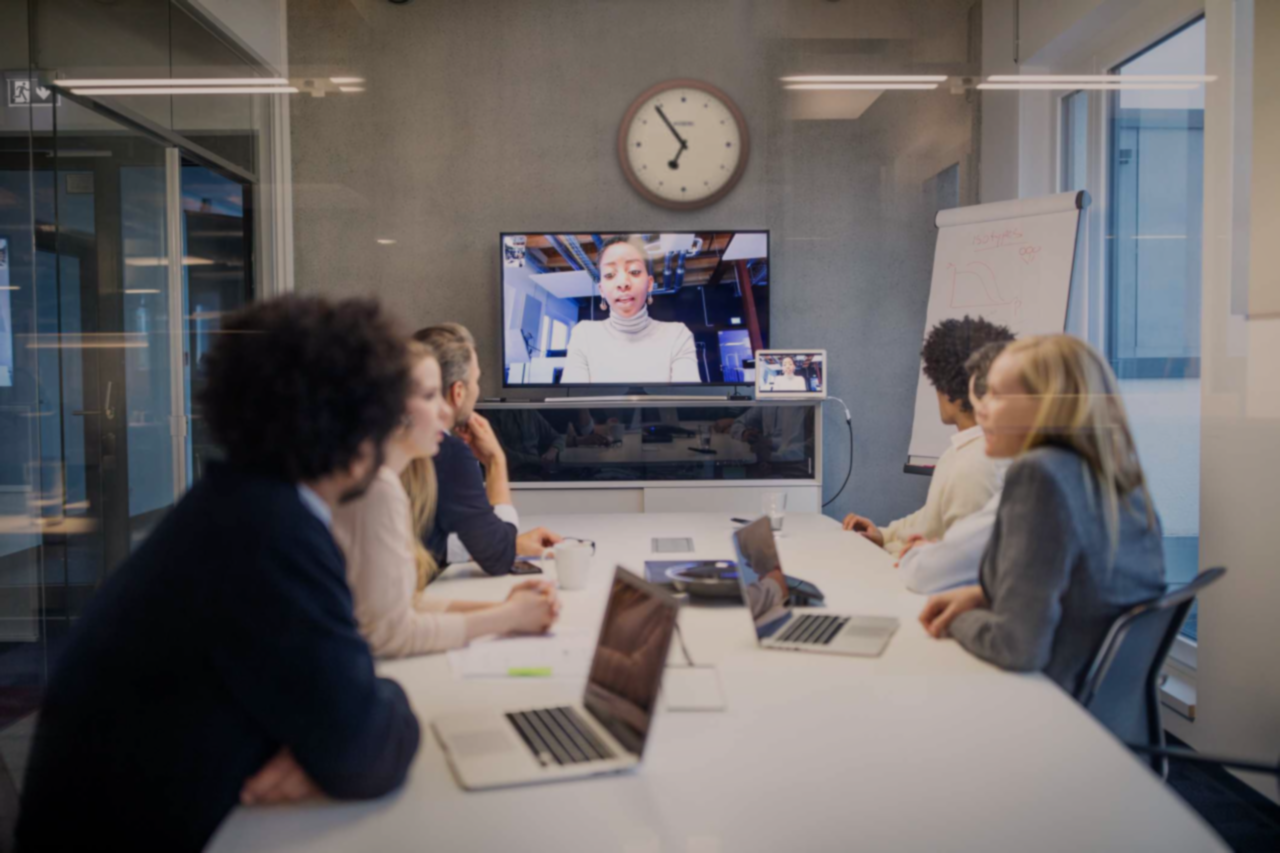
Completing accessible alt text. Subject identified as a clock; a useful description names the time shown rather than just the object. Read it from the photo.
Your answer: 6:54
